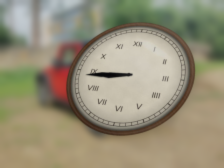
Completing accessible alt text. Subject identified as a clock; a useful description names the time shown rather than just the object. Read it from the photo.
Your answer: 8:44
